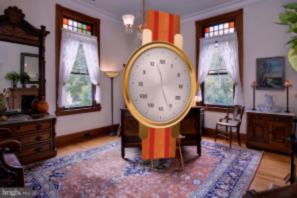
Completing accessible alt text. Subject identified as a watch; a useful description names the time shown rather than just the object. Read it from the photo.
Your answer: 11:26
